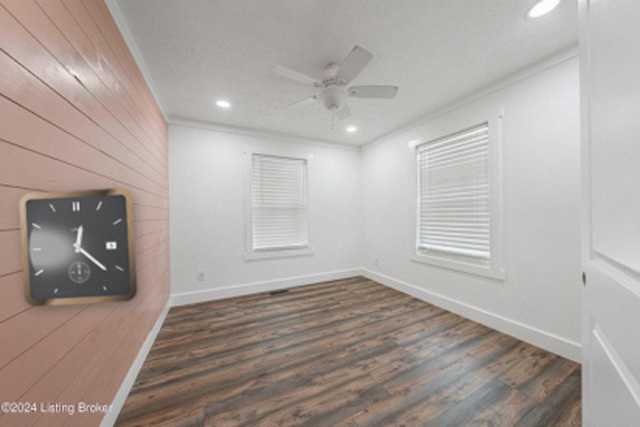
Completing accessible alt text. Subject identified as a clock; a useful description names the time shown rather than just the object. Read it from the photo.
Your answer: 12:22
